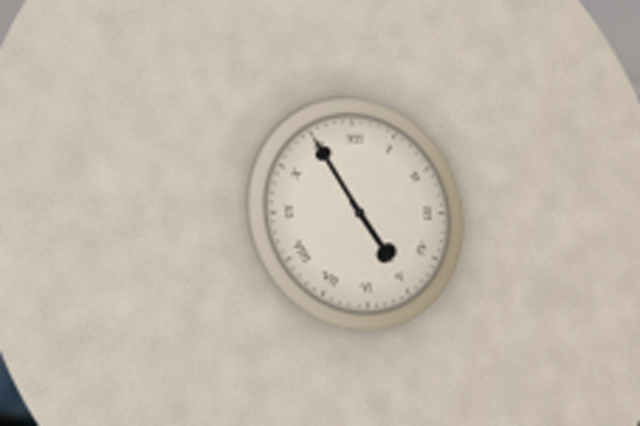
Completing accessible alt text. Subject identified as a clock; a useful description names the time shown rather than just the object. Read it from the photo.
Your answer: 4:55
